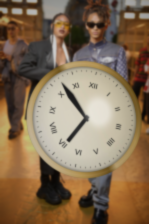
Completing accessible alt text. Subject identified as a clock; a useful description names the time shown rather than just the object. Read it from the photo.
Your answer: 6:52
